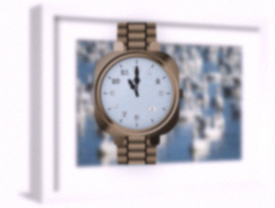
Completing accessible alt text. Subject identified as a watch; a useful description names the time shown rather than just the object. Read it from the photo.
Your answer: 11:00
